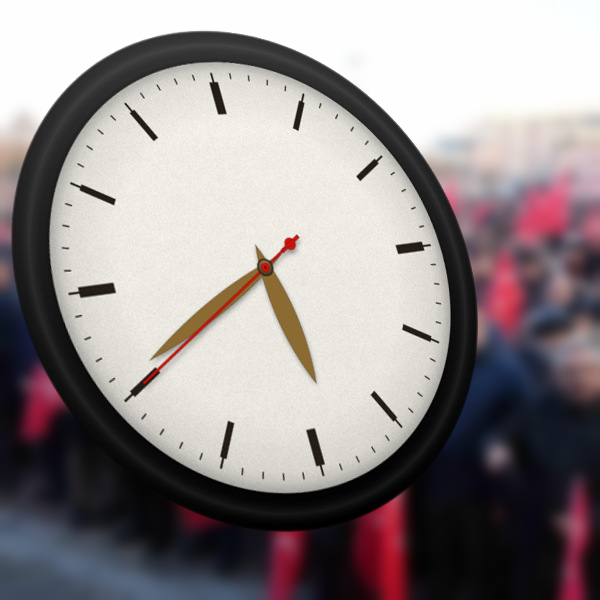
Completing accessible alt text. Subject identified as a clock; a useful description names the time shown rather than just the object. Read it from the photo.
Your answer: 5:40:40
